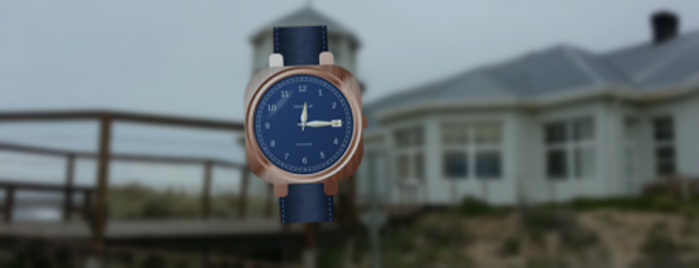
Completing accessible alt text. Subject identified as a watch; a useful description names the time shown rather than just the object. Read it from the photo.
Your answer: 12:15
